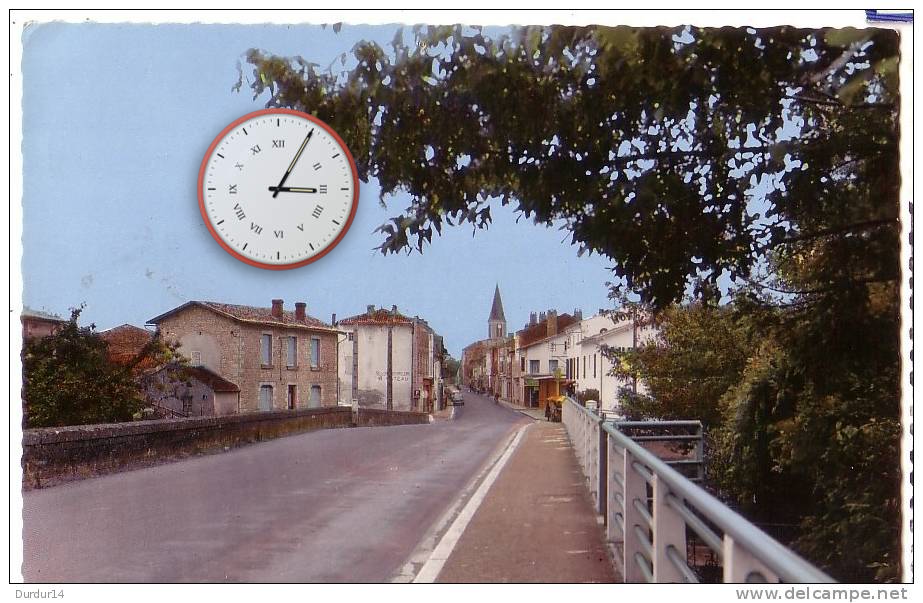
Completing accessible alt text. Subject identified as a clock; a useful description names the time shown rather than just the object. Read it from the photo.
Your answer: 3:05
